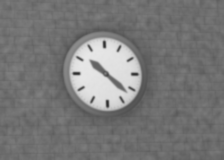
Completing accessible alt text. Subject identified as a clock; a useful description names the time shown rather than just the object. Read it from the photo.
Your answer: 10:22
